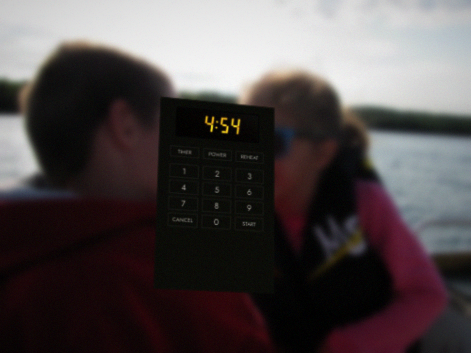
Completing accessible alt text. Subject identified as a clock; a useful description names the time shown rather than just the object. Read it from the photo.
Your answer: 4:54
